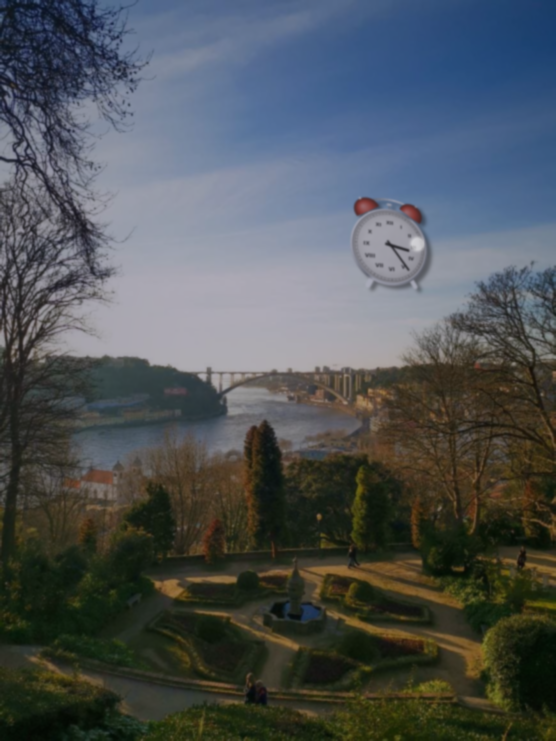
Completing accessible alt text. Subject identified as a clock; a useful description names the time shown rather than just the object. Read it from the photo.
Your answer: 3:24
